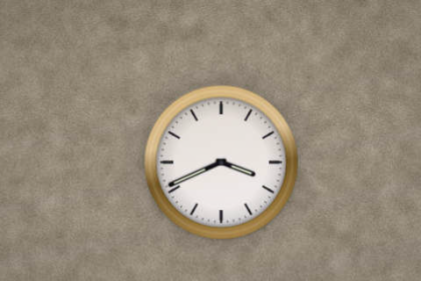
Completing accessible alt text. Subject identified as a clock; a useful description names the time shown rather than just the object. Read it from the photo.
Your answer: 3:41
